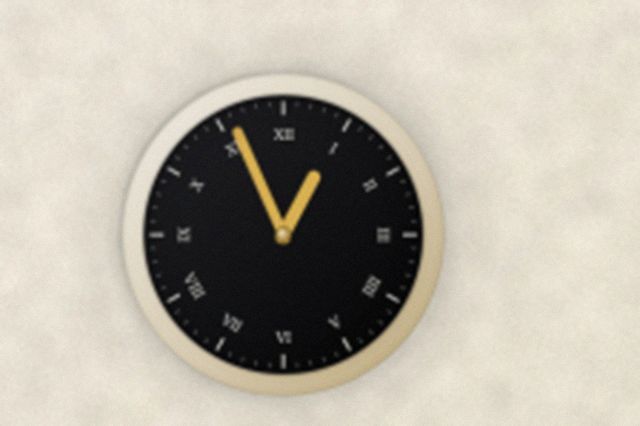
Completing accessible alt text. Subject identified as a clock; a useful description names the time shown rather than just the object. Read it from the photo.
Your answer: 12:56
